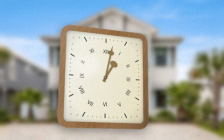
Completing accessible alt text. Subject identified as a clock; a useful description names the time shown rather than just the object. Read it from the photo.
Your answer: 1:02
